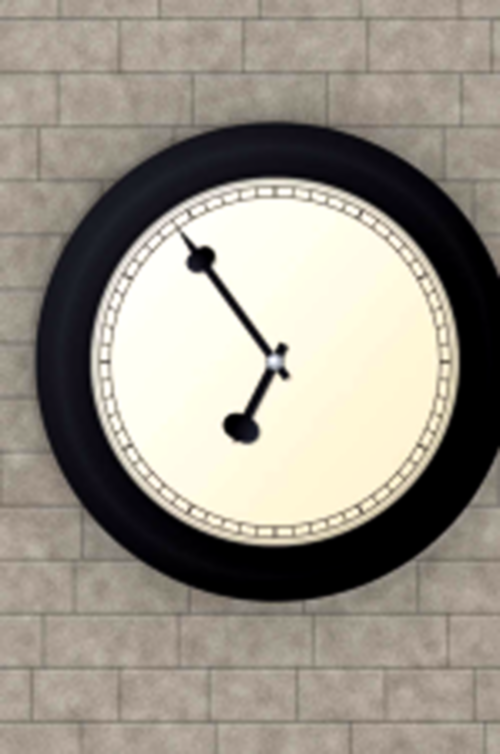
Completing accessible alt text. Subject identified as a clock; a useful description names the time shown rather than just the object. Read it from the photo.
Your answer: 6:54
